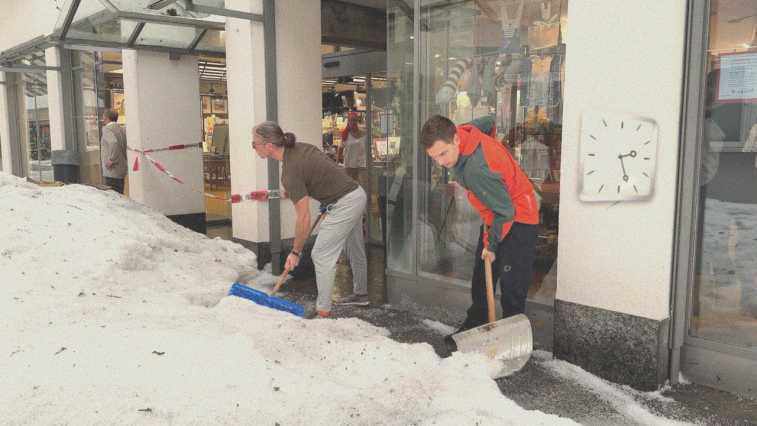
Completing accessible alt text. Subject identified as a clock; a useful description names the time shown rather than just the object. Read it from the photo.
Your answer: 2:27
